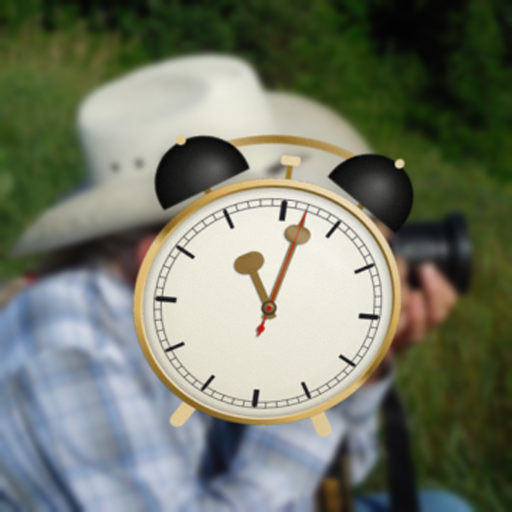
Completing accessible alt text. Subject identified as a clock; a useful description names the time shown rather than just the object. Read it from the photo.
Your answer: 11:02:02
